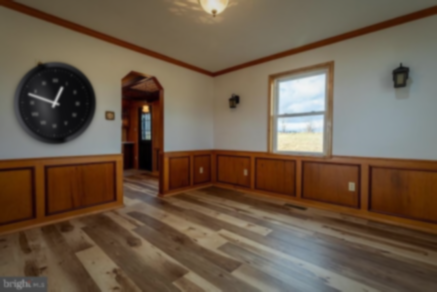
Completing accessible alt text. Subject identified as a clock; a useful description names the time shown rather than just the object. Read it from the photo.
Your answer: 12:48
